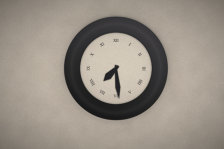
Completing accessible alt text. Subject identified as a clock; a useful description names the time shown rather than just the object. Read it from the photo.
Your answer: 7:29
